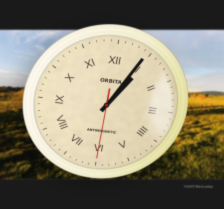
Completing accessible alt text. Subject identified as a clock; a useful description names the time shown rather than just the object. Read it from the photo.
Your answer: 1:04:30
